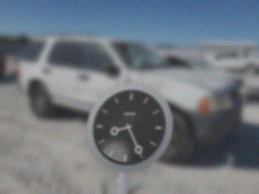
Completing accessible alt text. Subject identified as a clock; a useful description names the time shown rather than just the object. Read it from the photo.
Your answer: 8:25
